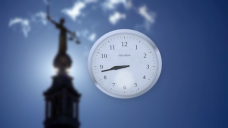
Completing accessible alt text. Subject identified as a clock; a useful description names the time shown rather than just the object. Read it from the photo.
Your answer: 8:43
